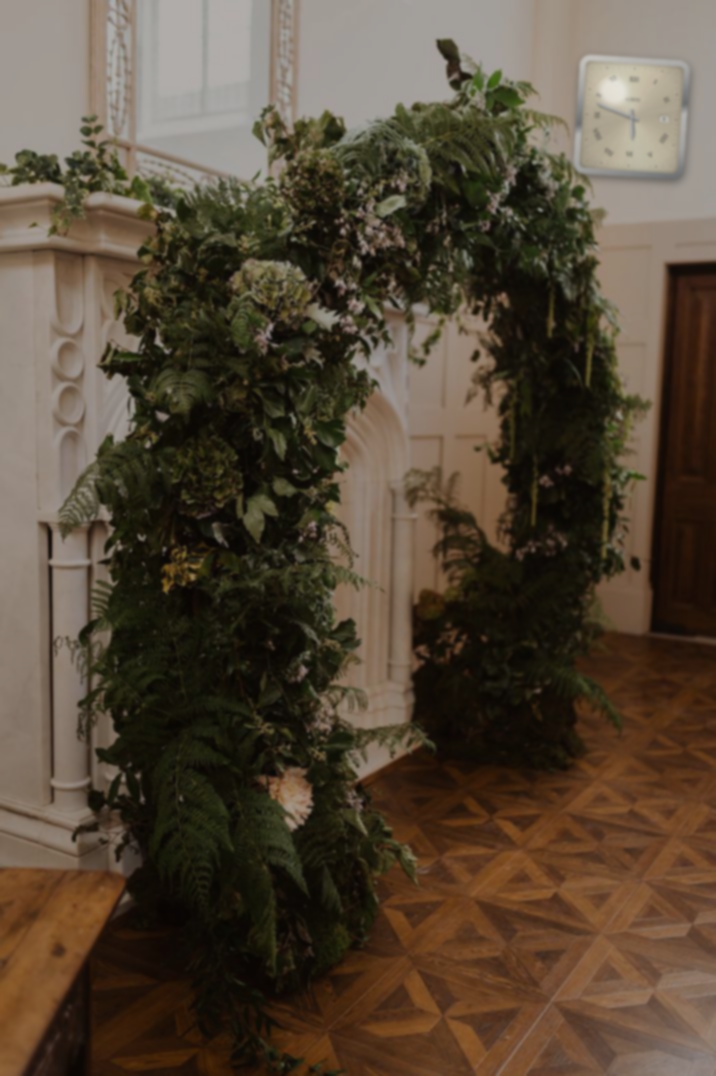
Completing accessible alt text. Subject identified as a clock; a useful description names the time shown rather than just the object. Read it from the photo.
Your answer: 5:48
